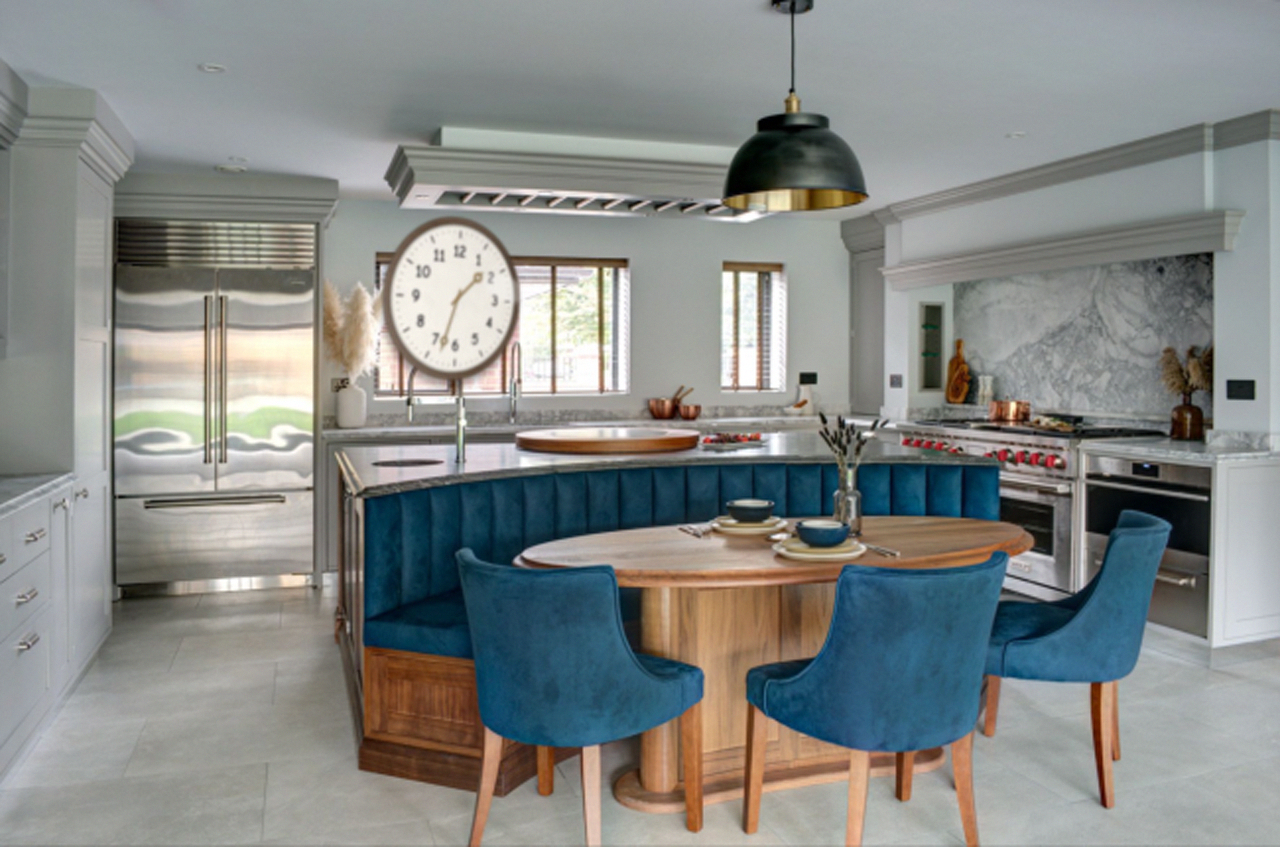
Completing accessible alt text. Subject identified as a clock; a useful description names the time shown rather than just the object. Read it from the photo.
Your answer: 1:33
